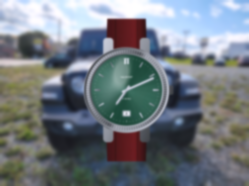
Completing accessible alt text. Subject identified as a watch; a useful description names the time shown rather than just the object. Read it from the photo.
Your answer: 7:11
